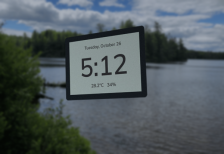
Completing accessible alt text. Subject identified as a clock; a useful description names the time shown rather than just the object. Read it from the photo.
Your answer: 5:12
